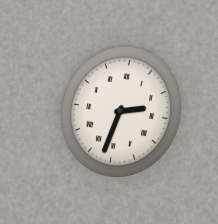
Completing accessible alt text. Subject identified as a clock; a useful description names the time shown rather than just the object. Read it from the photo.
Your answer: 2:32
